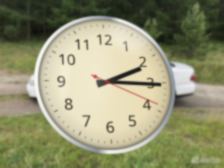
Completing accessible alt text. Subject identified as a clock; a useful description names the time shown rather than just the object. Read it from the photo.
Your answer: 2:15:19
